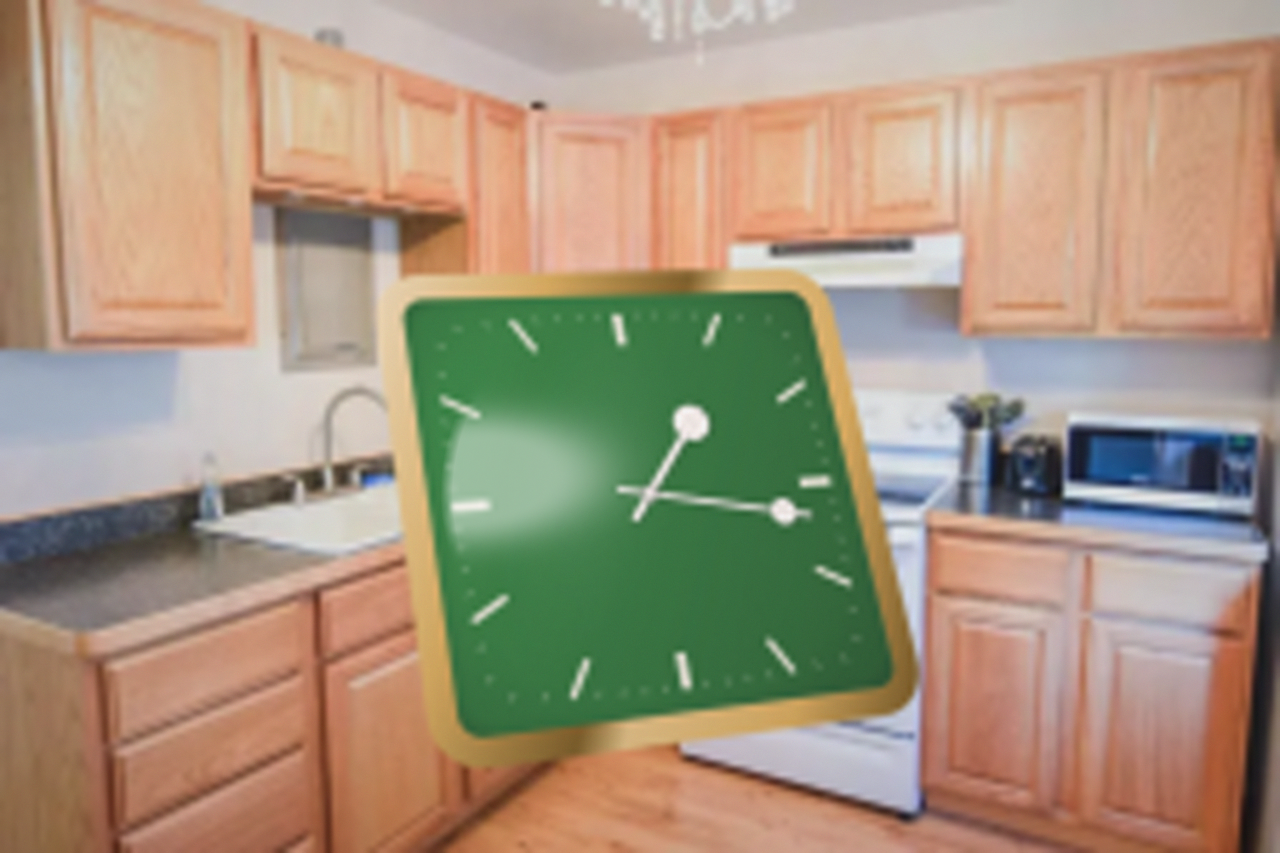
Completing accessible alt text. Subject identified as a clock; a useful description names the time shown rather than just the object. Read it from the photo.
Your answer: 1:17
